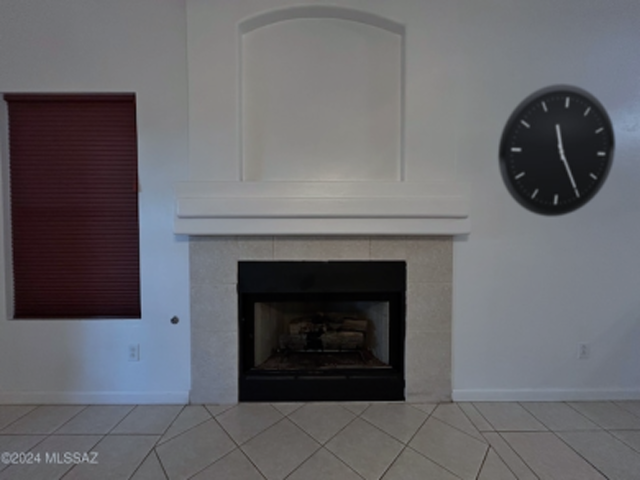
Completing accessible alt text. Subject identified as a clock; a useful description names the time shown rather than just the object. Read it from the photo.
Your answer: 11:25
